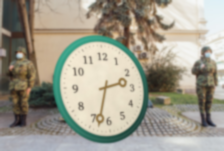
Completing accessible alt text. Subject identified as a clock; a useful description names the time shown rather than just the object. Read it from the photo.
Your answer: 2:33
